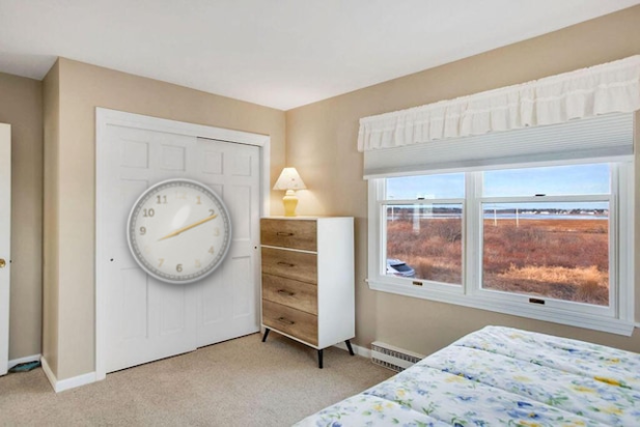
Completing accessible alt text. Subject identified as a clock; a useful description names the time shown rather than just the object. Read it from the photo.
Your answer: 8:11
